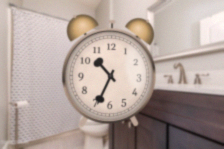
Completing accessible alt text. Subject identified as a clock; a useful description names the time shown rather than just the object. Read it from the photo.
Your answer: 10:34
